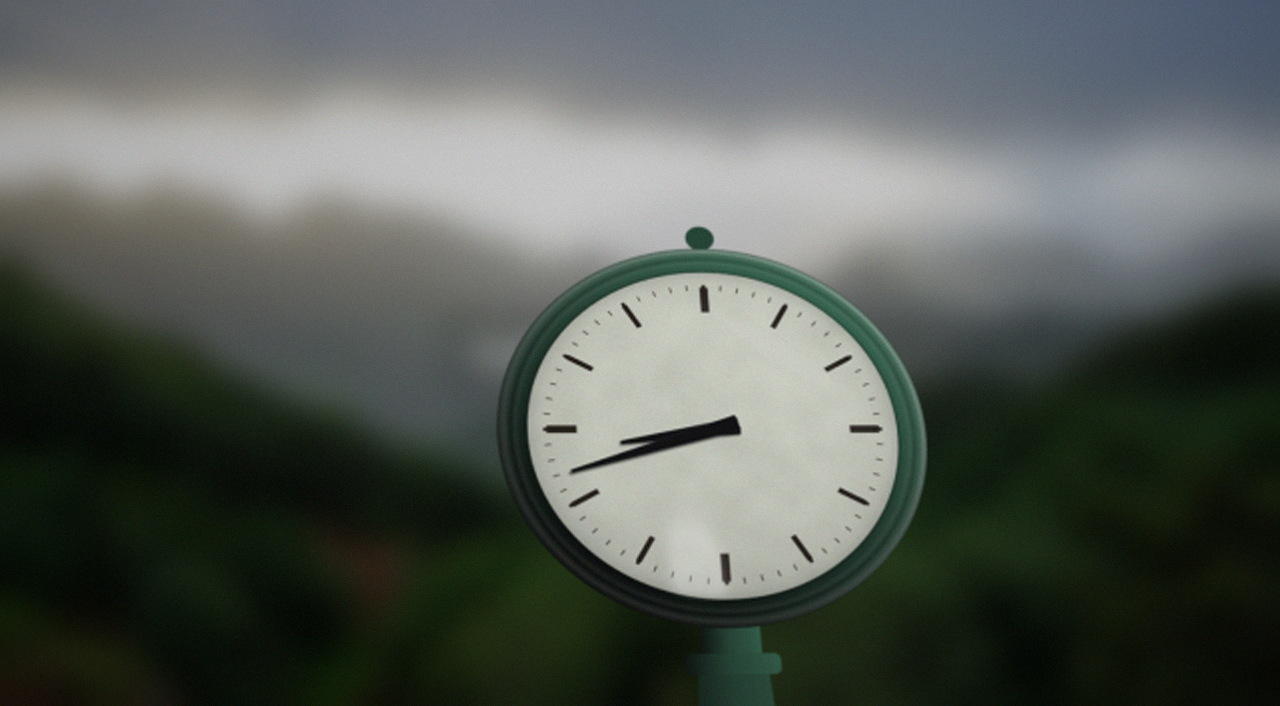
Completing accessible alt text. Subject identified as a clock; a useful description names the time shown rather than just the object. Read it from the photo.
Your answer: 8:42
